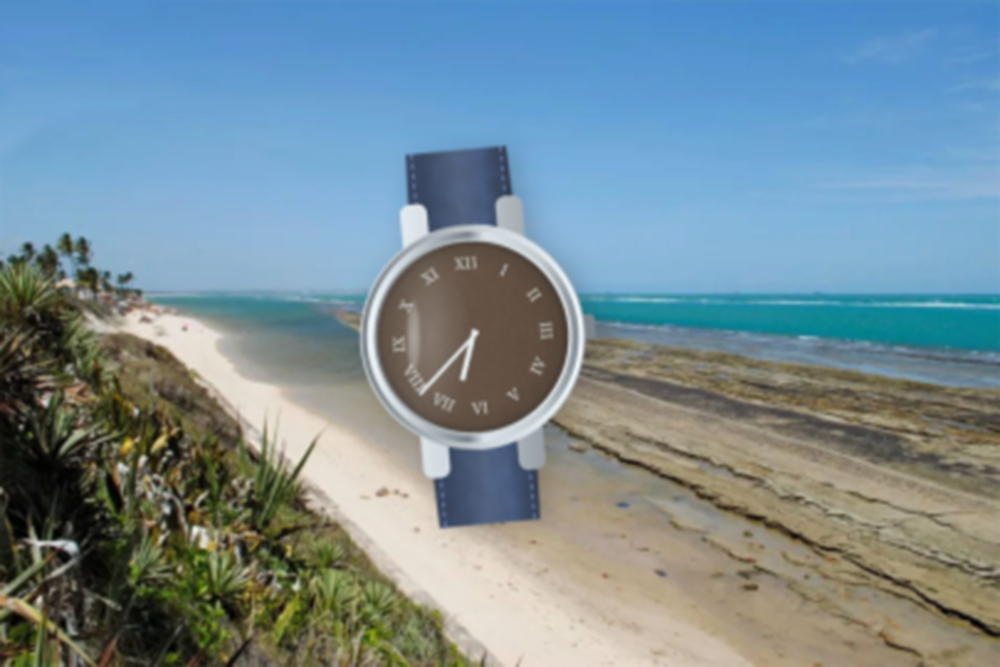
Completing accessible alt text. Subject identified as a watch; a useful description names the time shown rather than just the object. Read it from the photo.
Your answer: 6:38
